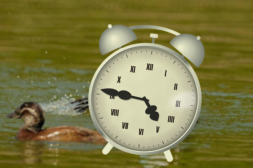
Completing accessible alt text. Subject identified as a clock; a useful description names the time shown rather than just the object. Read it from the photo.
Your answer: 4:46
